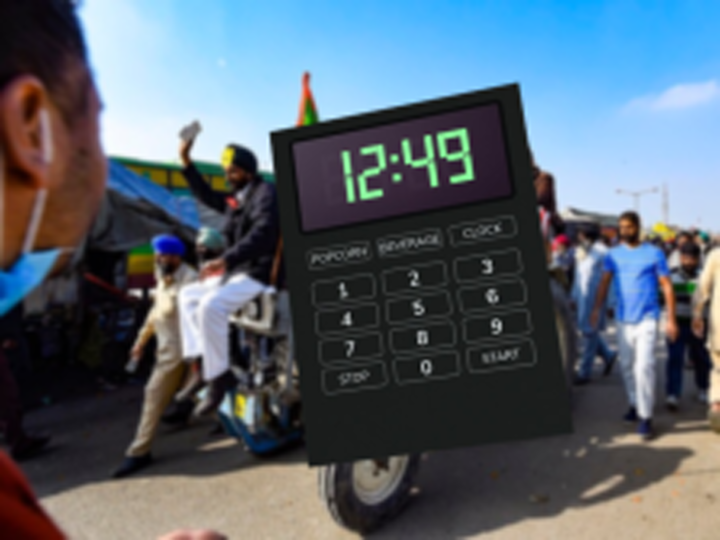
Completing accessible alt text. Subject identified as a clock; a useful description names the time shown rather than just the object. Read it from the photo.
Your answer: 12:49
